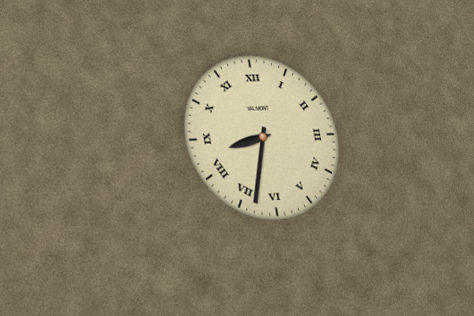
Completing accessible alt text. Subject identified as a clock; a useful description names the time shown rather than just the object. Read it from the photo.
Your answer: 8:33
